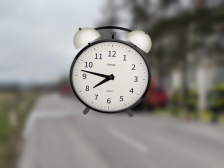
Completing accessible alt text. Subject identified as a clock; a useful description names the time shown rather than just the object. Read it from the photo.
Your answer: 7:47
